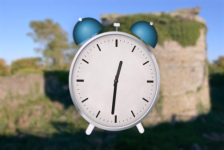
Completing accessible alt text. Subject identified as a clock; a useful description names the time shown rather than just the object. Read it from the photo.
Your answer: 12:31
